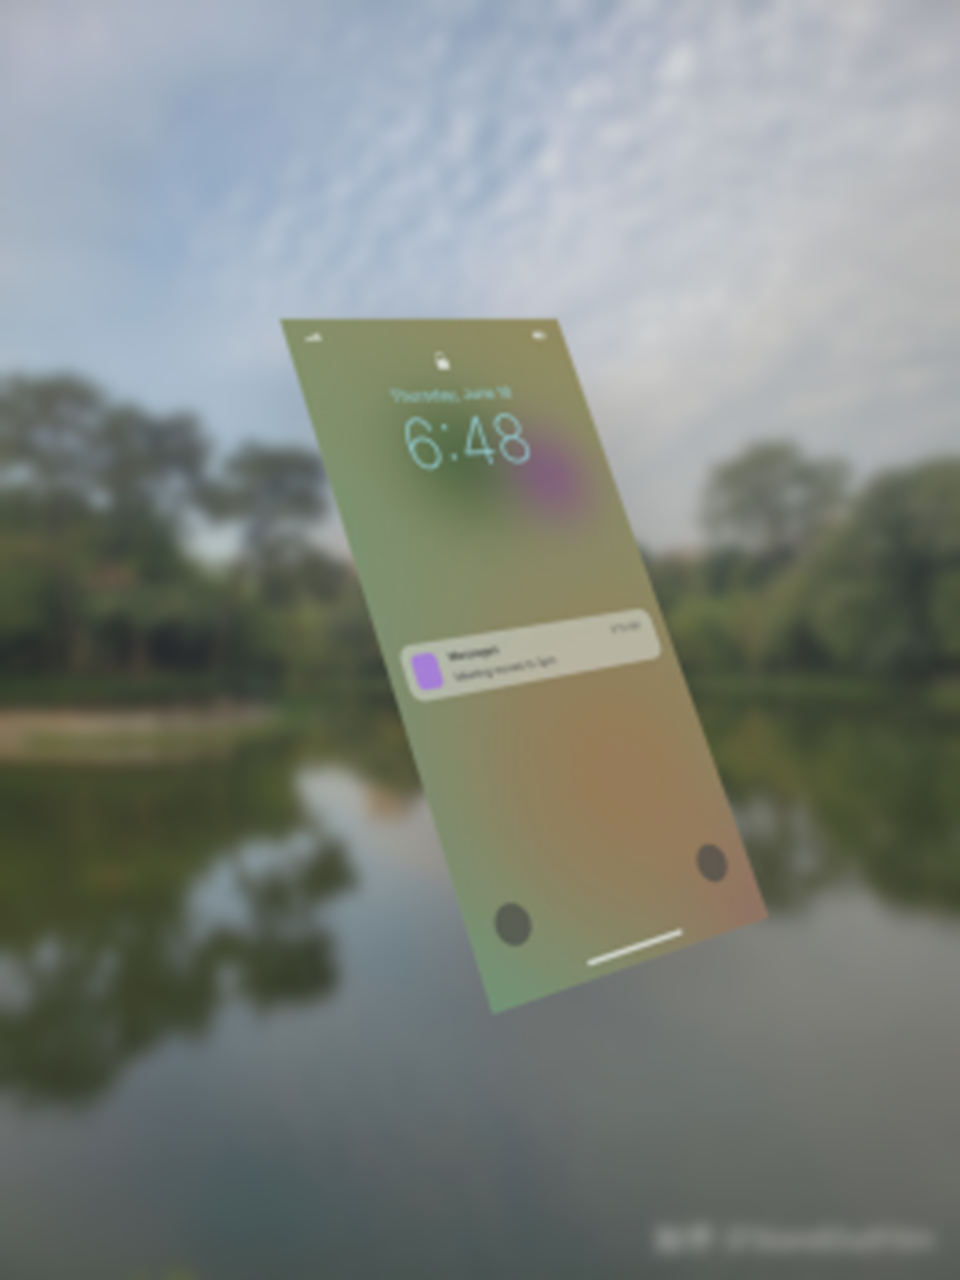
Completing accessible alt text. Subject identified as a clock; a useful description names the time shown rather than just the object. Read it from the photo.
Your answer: 6:48
